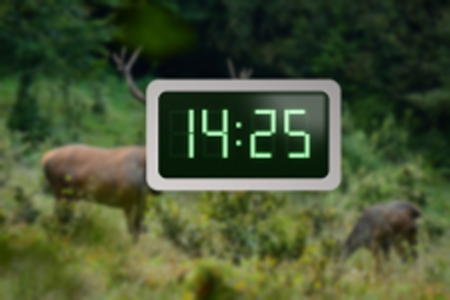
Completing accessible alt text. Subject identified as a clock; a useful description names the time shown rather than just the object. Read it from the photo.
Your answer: 14:25
